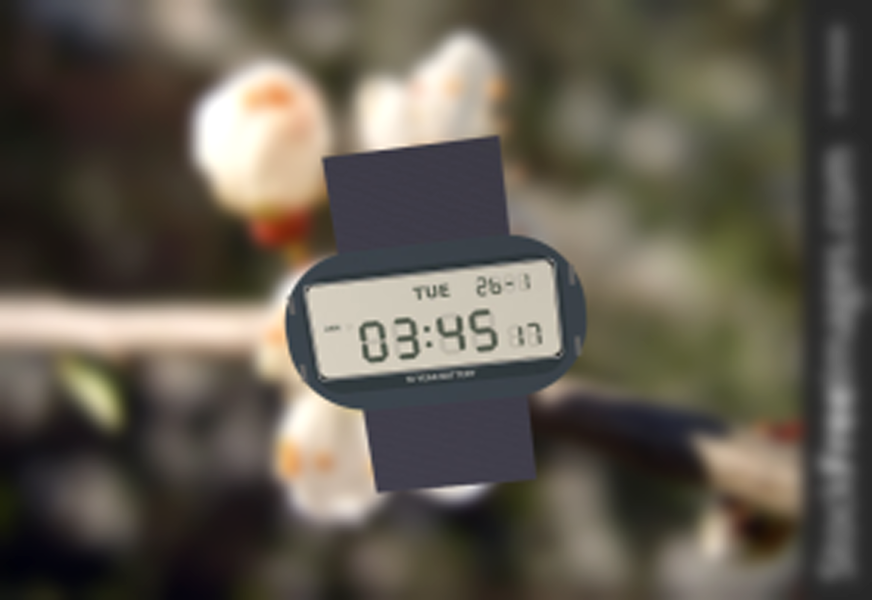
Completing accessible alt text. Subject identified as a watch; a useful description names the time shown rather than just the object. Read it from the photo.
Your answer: 3:45:17
